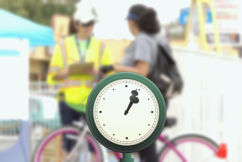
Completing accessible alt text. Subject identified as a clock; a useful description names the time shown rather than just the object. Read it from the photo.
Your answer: 1:04
